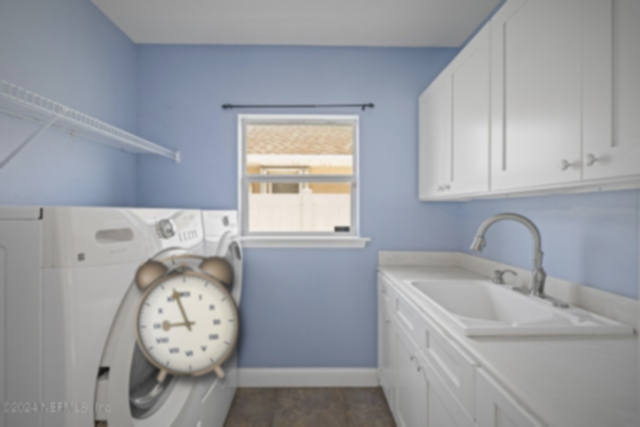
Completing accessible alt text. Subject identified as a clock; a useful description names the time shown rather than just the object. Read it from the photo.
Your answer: 8:57
